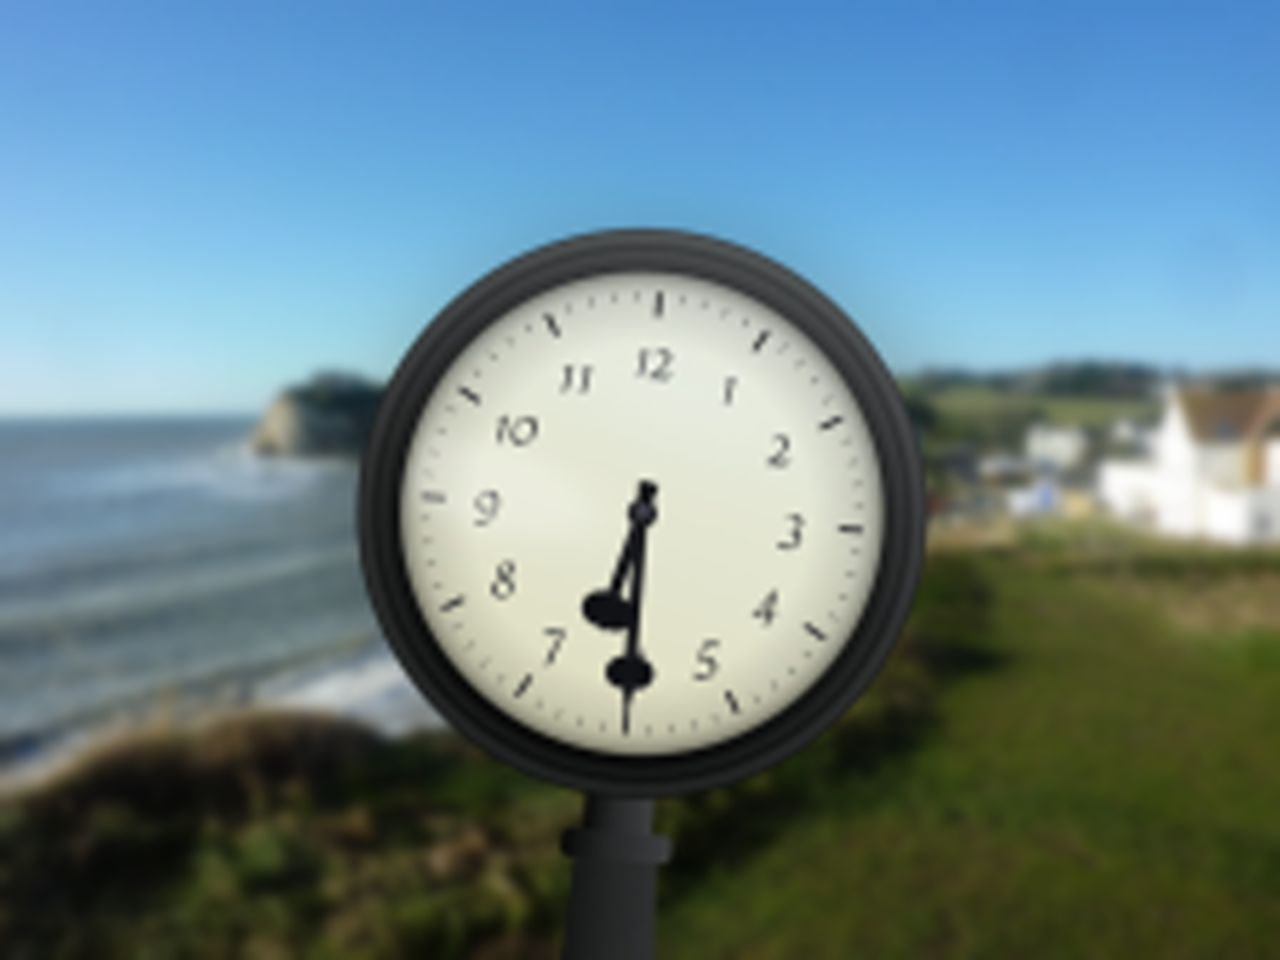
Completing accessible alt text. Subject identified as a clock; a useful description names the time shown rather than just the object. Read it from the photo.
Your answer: 6:30
